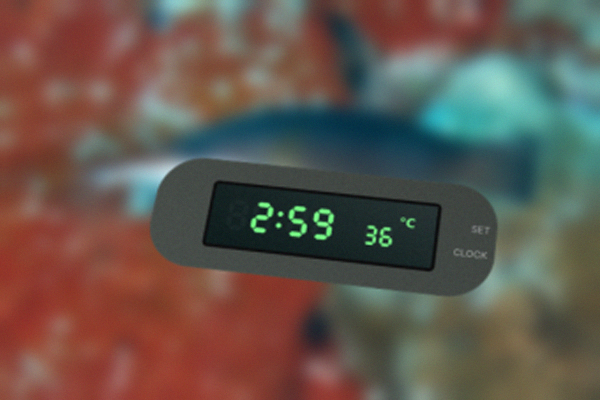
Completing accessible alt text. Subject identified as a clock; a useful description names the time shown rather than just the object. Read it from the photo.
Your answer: 2:59
